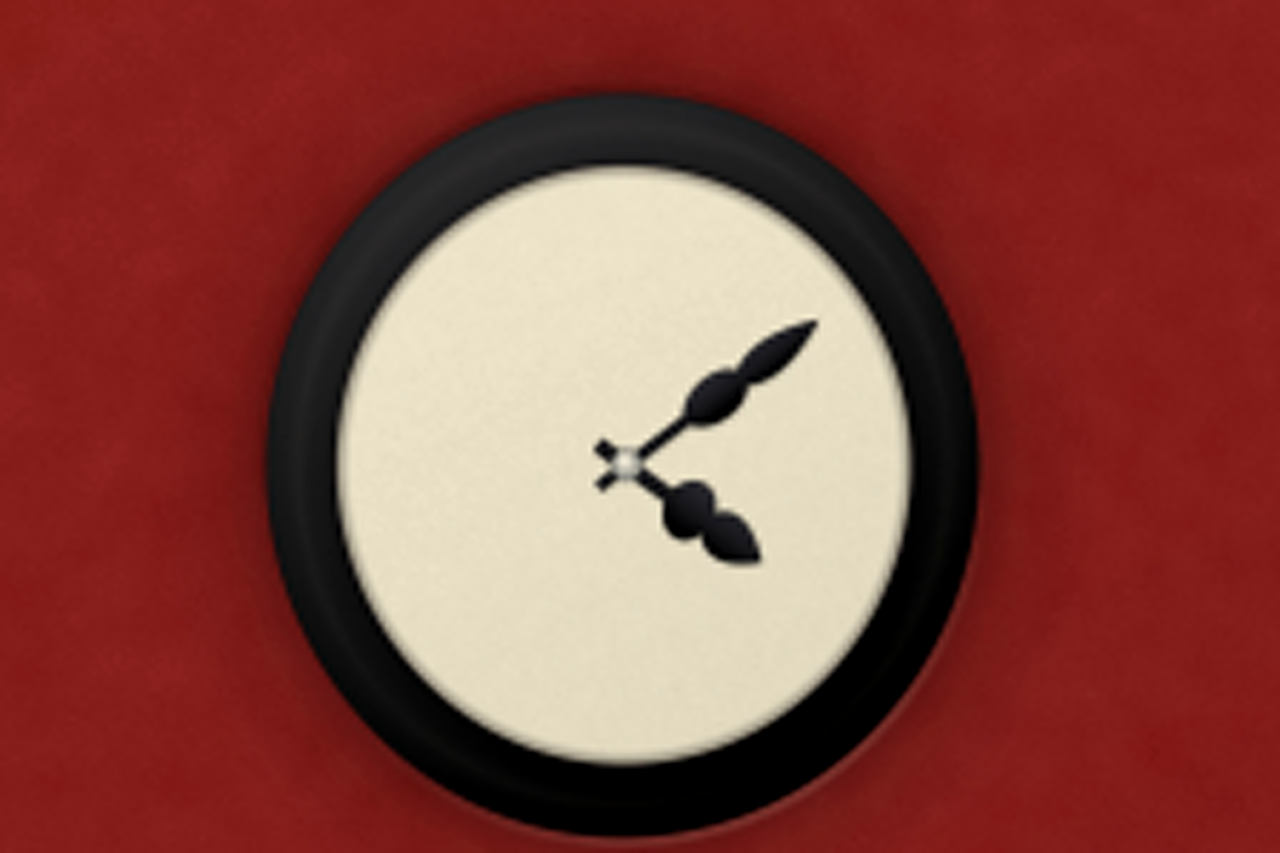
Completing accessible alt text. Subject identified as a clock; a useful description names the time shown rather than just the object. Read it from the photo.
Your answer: 4:09
